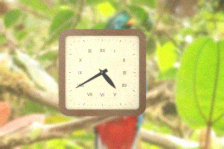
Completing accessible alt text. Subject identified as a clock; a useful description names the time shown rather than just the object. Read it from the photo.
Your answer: 4:40
